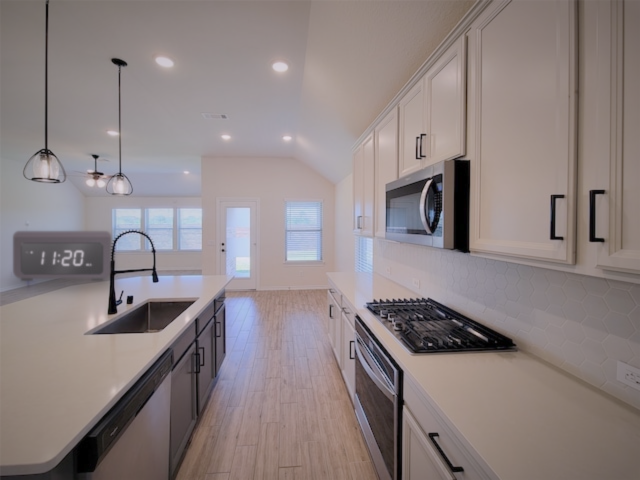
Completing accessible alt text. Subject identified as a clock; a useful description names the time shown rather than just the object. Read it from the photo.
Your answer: 11:20
